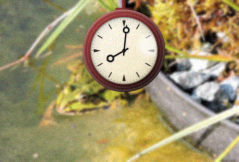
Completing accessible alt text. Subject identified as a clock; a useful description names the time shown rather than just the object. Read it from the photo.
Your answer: 8:01
